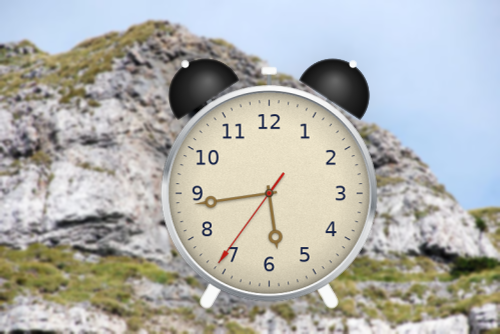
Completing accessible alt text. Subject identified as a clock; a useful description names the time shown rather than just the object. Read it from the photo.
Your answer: 5:43:36
